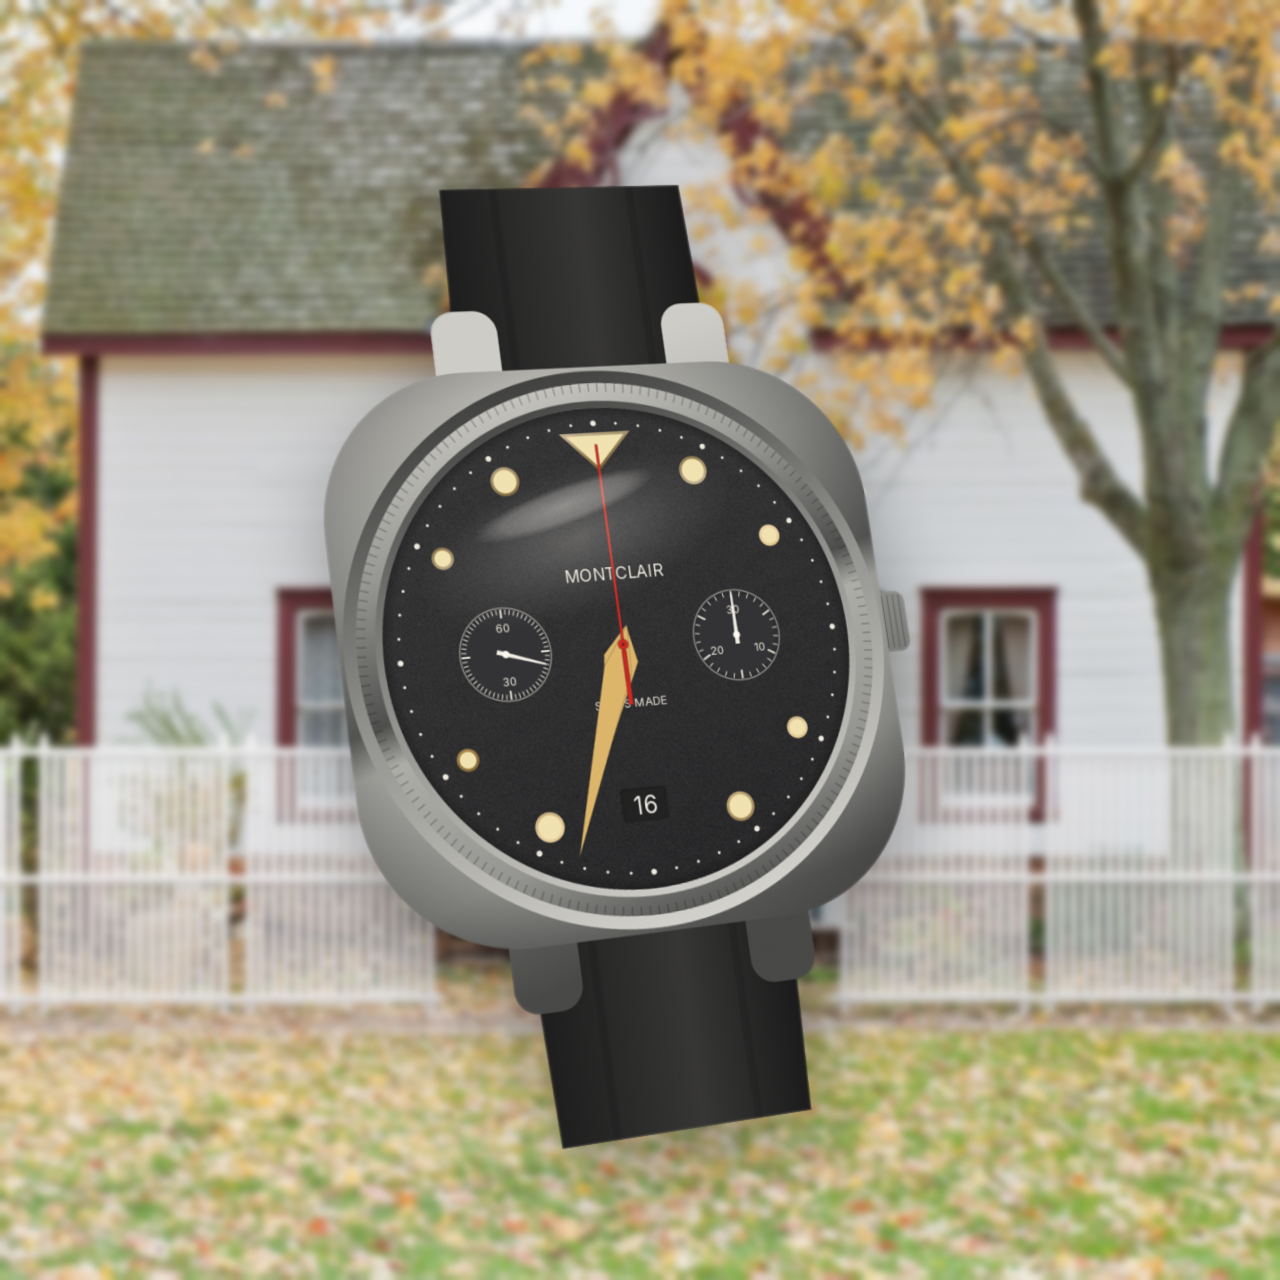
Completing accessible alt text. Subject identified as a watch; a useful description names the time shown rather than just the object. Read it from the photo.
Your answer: 6:33:18
